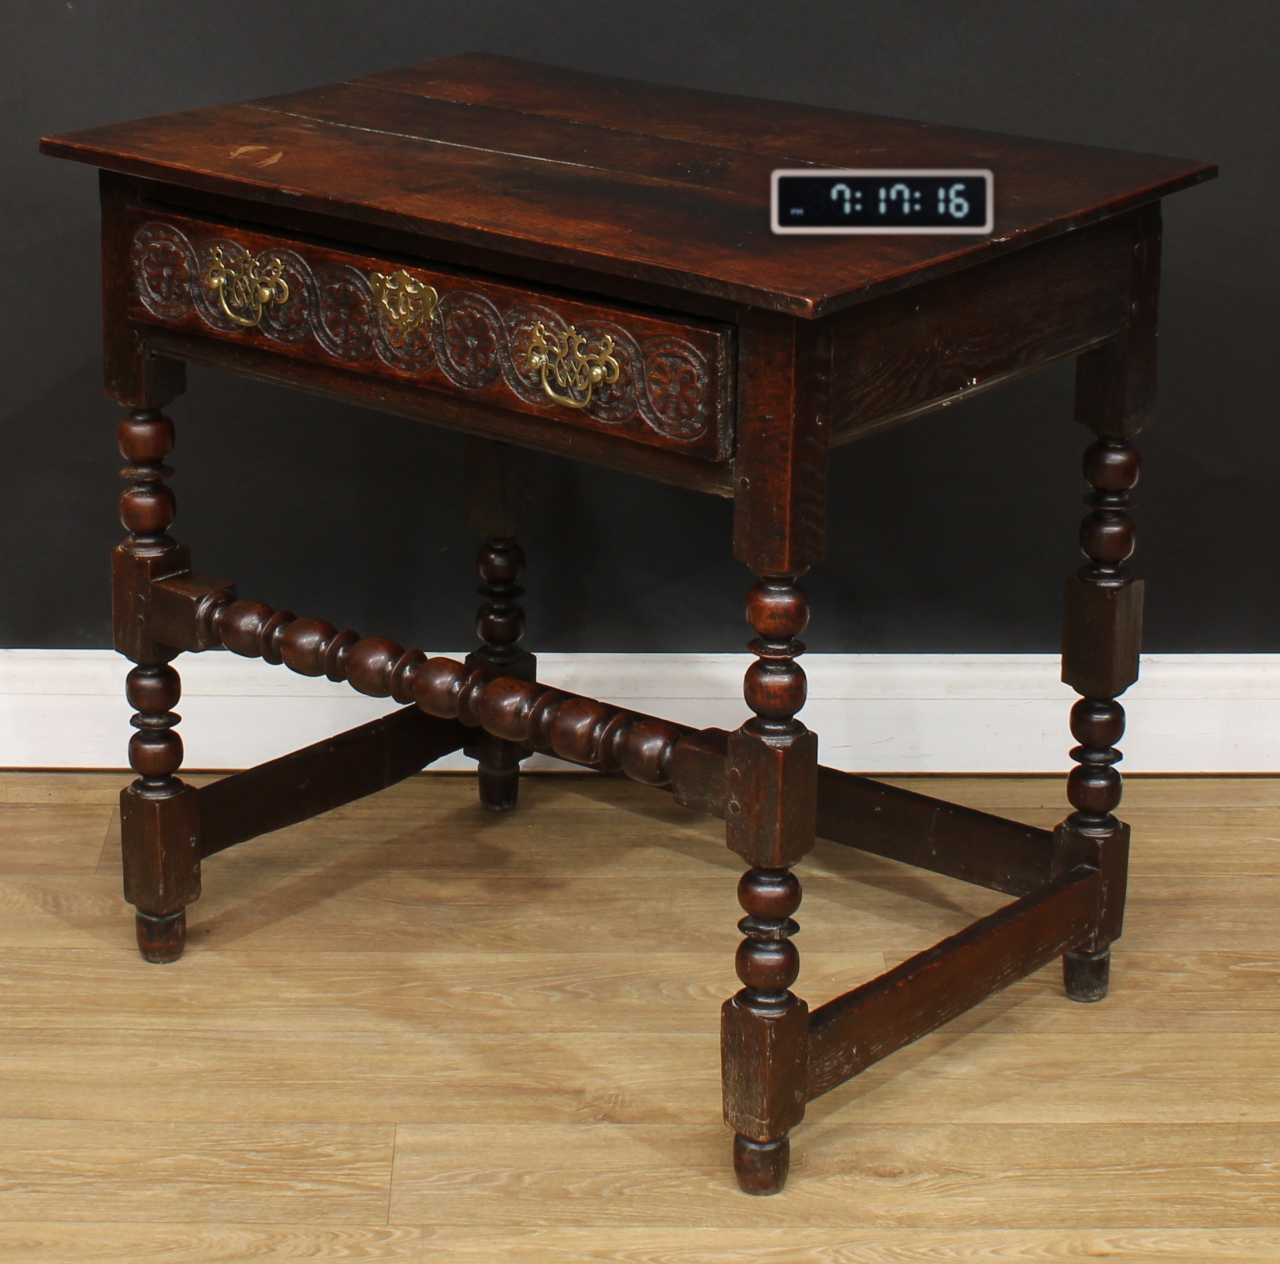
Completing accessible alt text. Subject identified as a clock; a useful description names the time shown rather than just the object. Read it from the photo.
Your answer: 7:17:16
